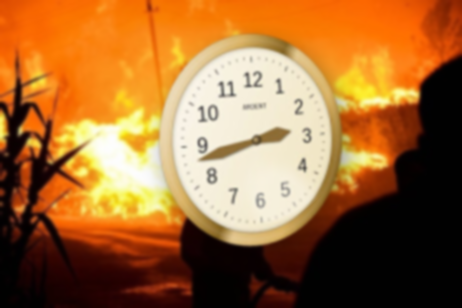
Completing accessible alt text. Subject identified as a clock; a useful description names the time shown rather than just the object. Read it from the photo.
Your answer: 2:43
